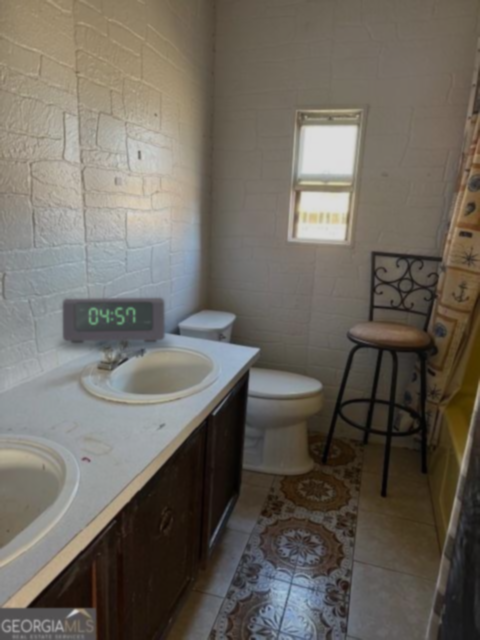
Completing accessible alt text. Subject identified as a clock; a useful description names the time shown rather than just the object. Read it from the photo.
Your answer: 4:57
